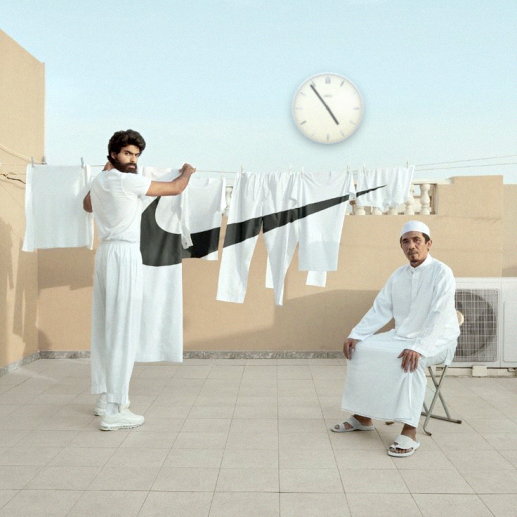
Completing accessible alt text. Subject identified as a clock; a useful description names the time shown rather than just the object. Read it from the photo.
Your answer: 4:54
